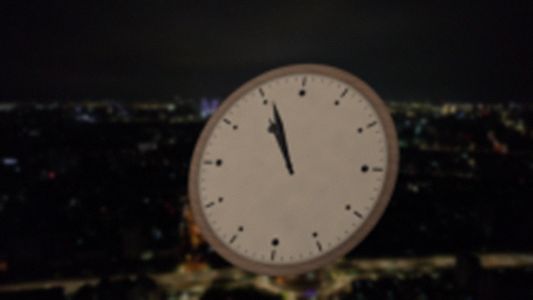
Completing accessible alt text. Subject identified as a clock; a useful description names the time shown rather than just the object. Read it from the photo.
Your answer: 10:56
